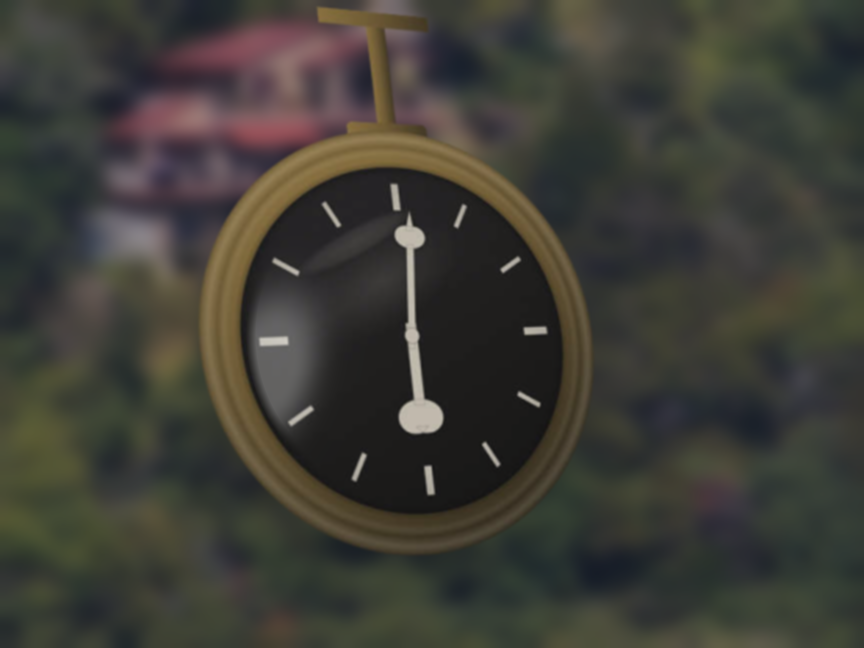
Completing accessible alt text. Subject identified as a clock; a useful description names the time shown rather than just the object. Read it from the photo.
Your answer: 6:01
